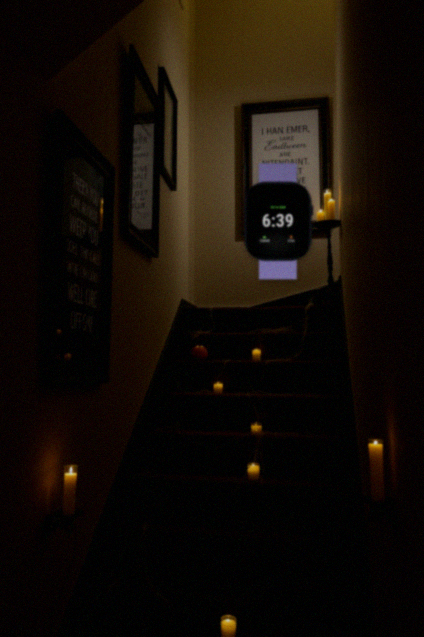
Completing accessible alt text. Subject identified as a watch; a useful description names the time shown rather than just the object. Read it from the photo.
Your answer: 6:39
